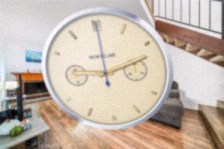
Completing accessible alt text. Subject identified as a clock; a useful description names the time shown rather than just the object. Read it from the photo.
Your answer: 9:12
